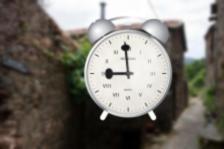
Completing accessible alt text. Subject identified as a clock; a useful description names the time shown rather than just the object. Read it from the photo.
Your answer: 8:59
